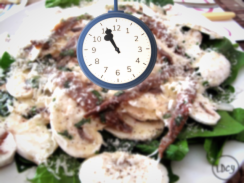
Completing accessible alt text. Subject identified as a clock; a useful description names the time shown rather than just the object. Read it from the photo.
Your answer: 10:56
